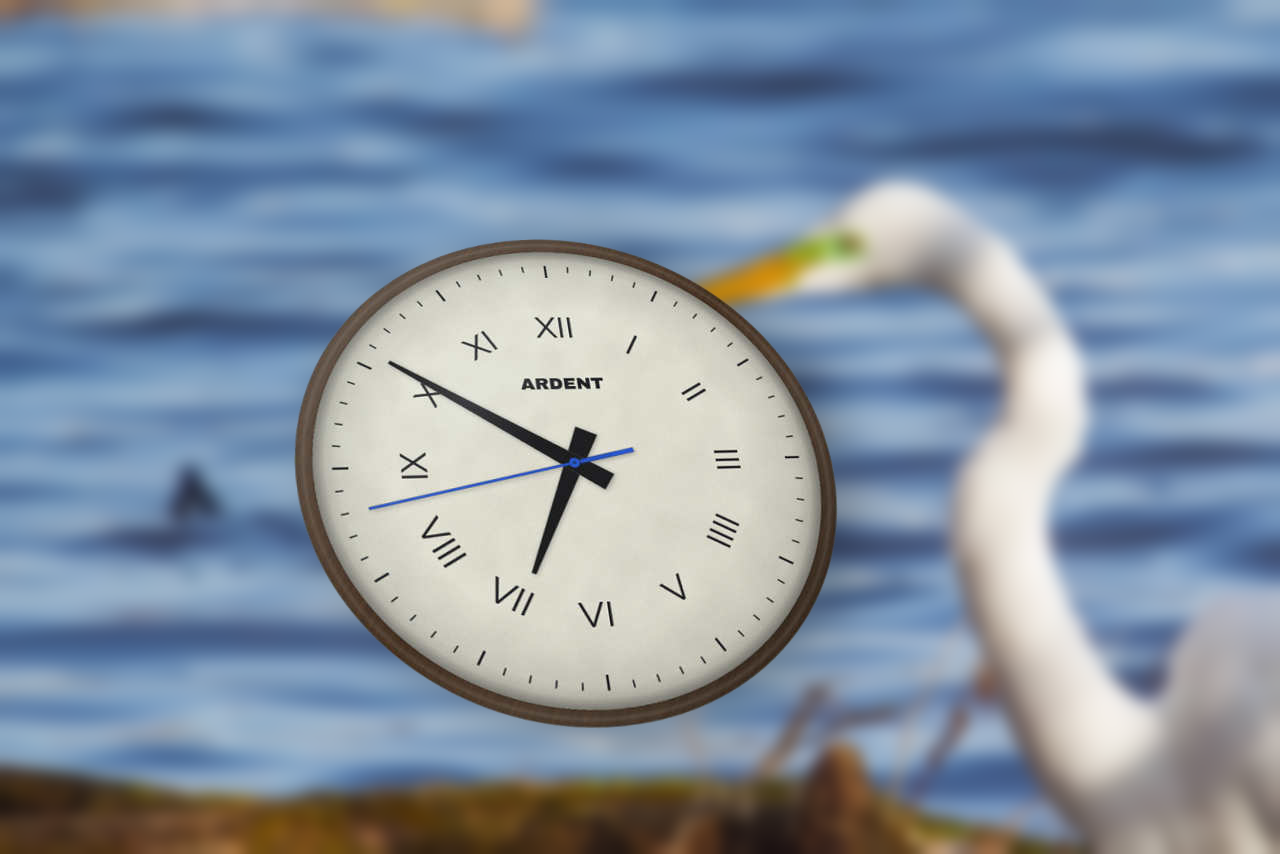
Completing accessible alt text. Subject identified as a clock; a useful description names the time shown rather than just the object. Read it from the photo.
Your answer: 6:50:43
